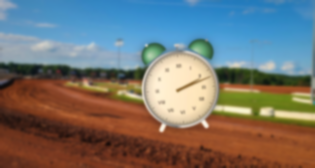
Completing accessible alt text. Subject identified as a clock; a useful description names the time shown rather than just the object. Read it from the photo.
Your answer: 2:12
